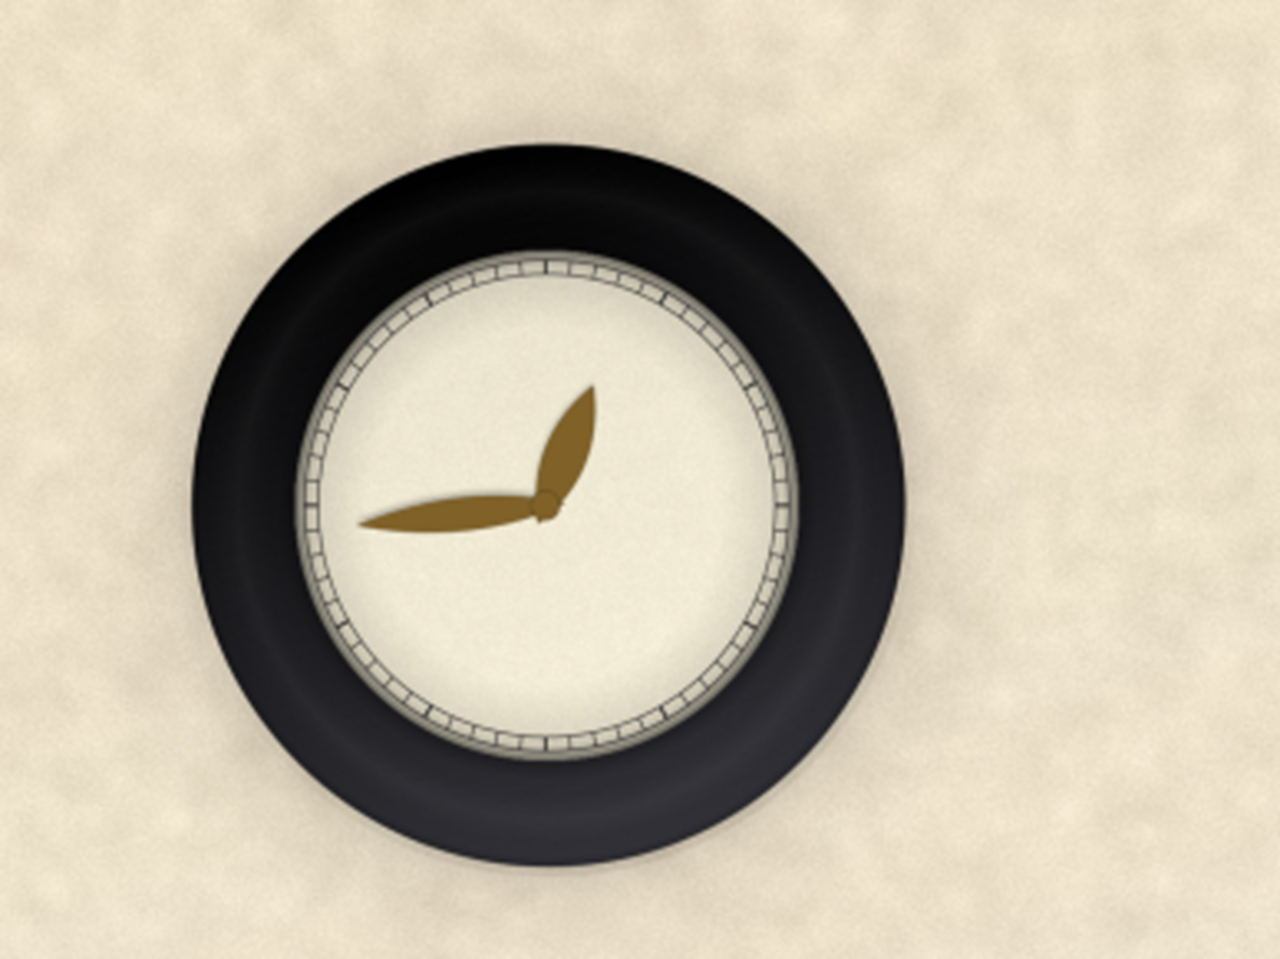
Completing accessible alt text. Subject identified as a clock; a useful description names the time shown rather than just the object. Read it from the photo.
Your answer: 12:44
